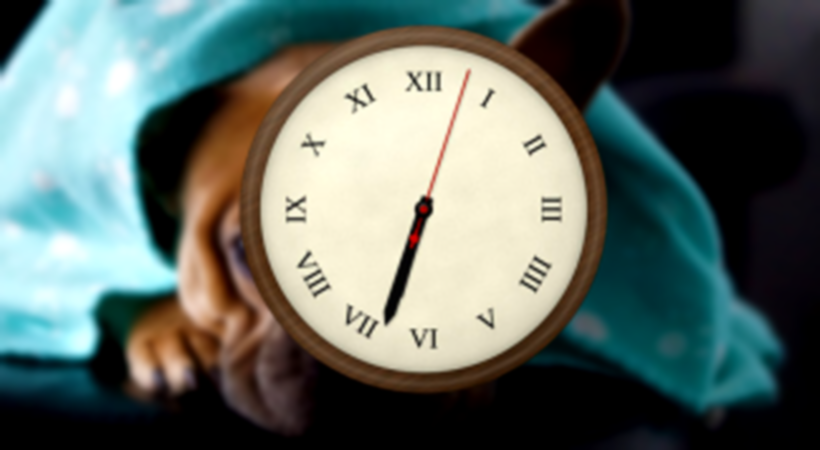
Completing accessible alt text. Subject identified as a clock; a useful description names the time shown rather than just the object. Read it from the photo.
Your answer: 6:33:03
